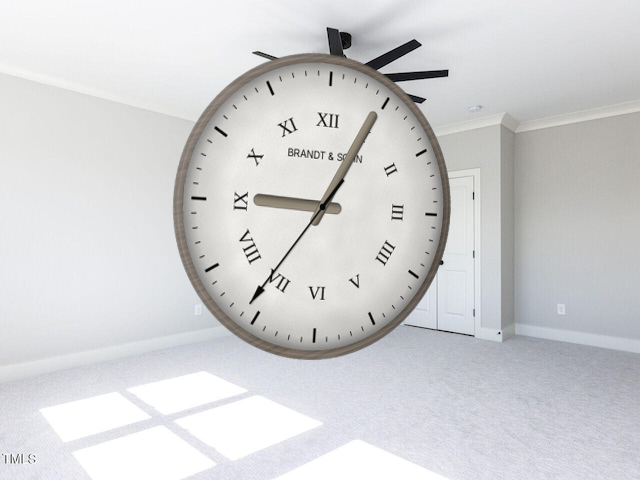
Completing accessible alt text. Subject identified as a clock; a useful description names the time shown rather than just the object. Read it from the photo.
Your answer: 9:04:36
